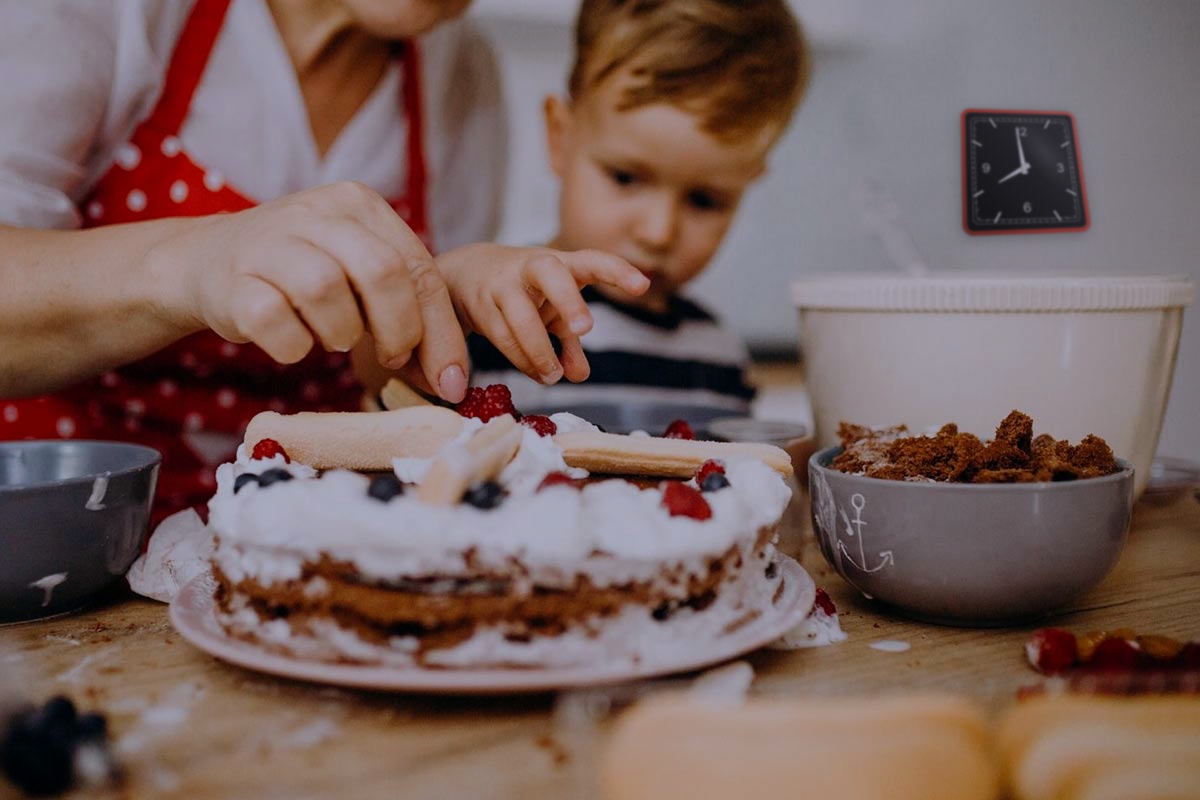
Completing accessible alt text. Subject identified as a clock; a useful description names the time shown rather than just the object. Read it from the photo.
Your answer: 7:59
